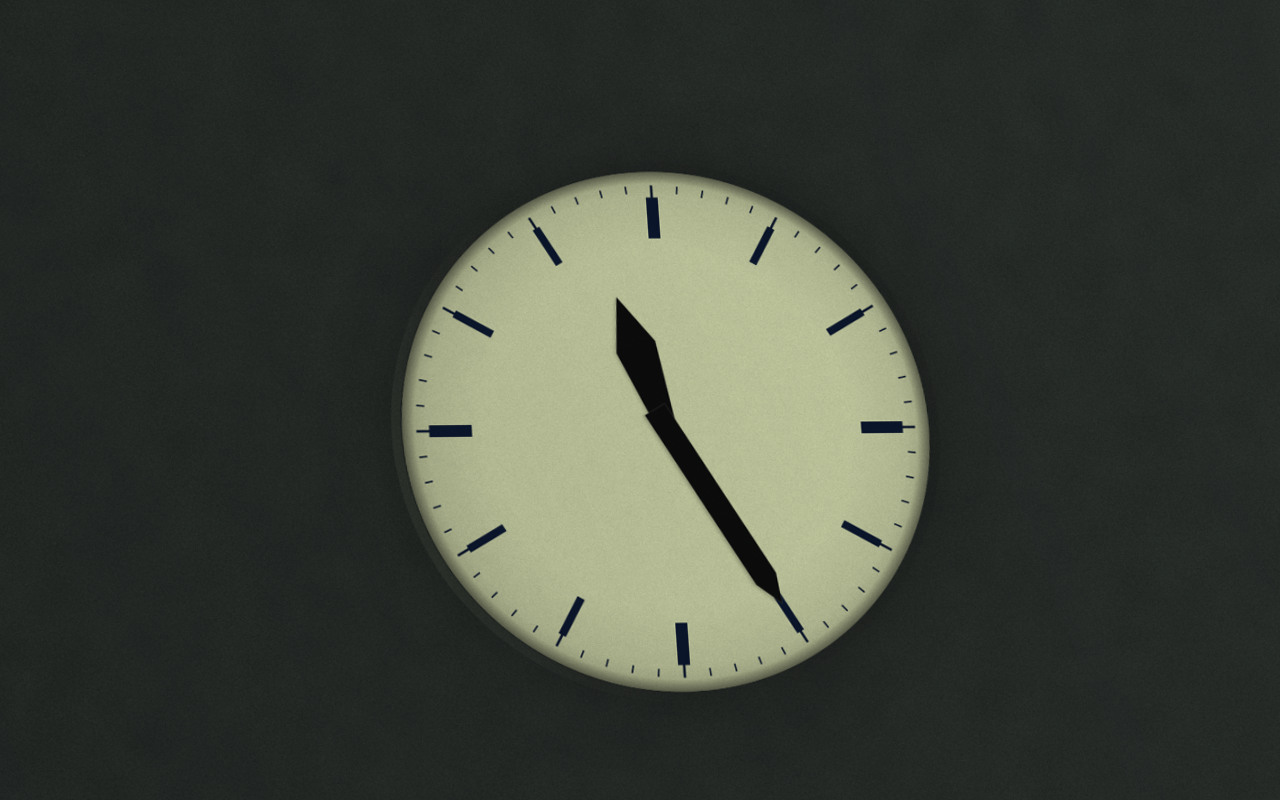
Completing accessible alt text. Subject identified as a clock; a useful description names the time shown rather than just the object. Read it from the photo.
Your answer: 11:25
